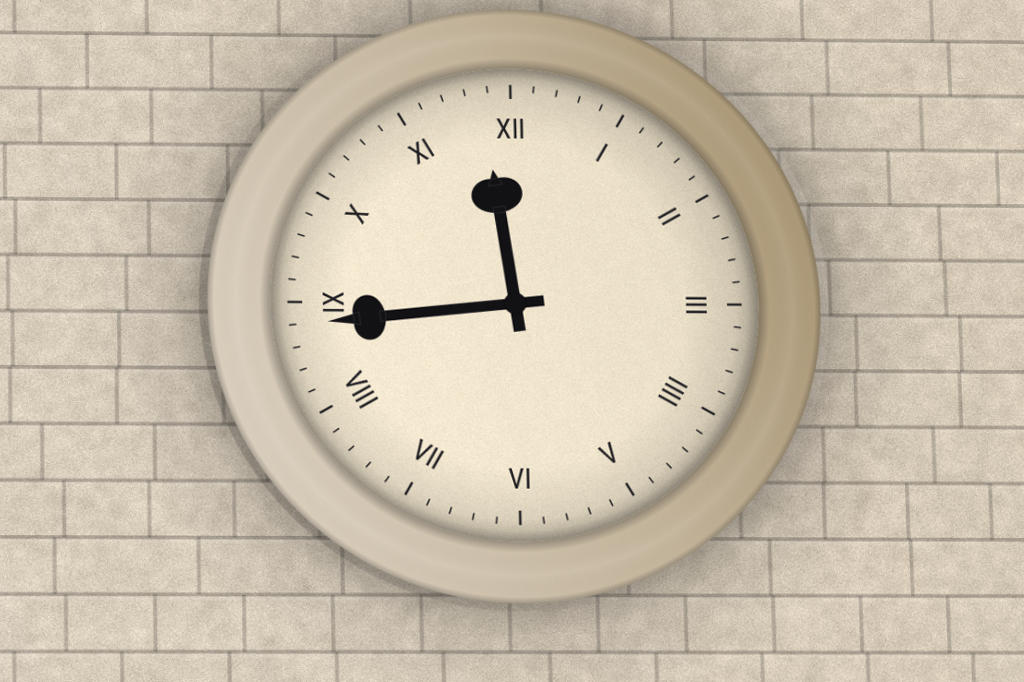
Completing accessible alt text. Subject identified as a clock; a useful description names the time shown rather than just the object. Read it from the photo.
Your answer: 11:44
